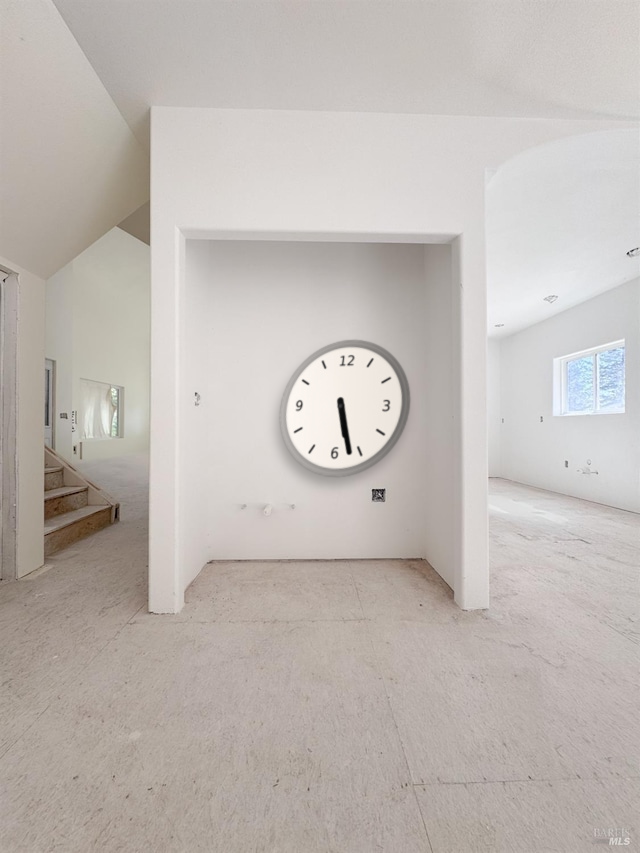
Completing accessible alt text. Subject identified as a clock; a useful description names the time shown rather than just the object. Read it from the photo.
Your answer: 5:27
